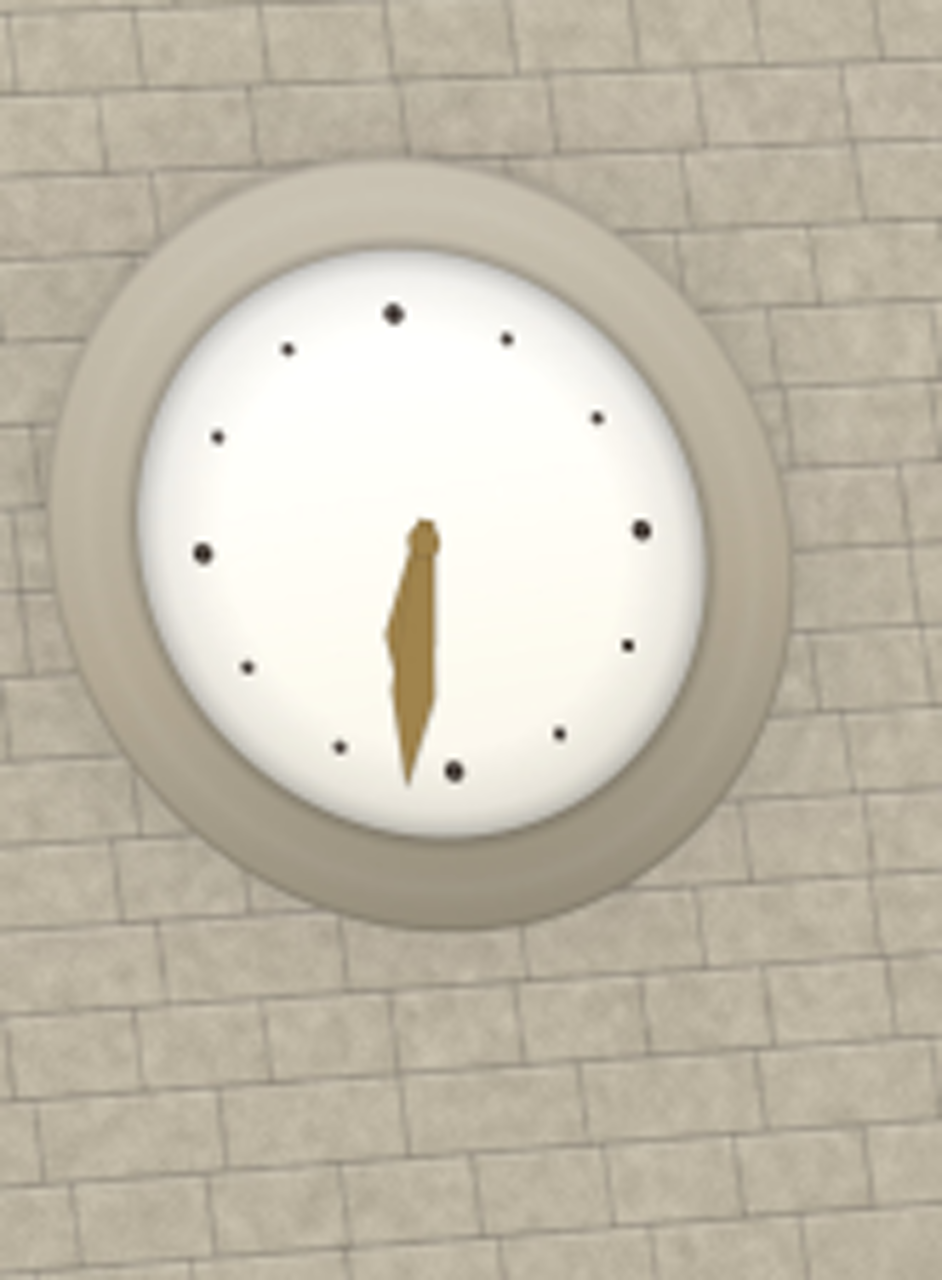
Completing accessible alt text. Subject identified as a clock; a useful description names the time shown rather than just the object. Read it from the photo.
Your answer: 6:32
